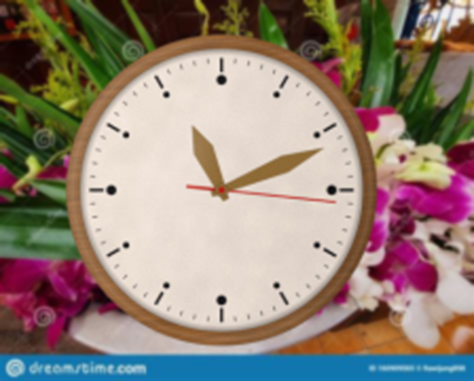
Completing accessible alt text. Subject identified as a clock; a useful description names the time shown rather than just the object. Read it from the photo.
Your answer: 11:11:16
